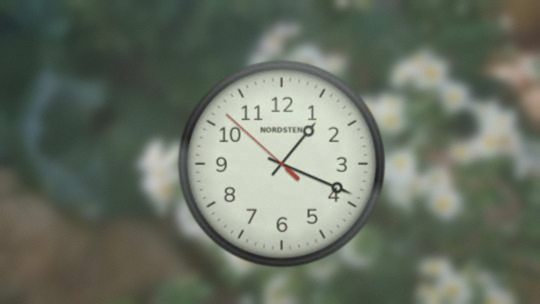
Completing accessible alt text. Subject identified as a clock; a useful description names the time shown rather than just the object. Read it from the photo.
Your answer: 1:18:52
